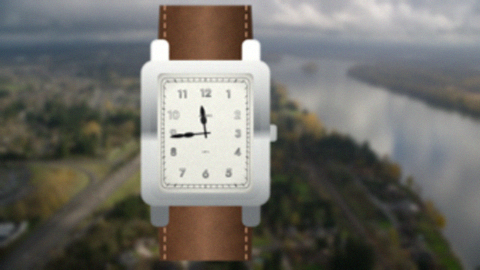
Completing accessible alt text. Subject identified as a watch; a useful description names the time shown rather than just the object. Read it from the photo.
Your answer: 11:44
